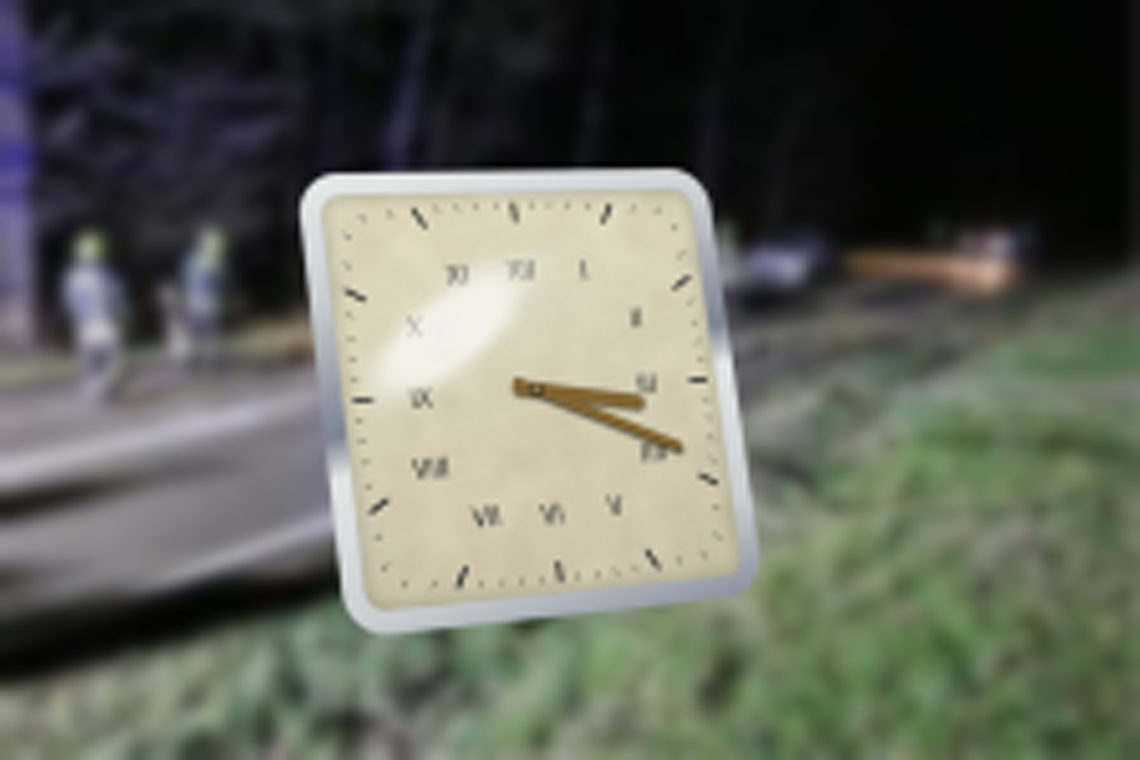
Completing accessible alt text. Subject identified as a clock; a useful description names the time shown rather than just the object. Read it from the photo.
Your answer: 3:19
